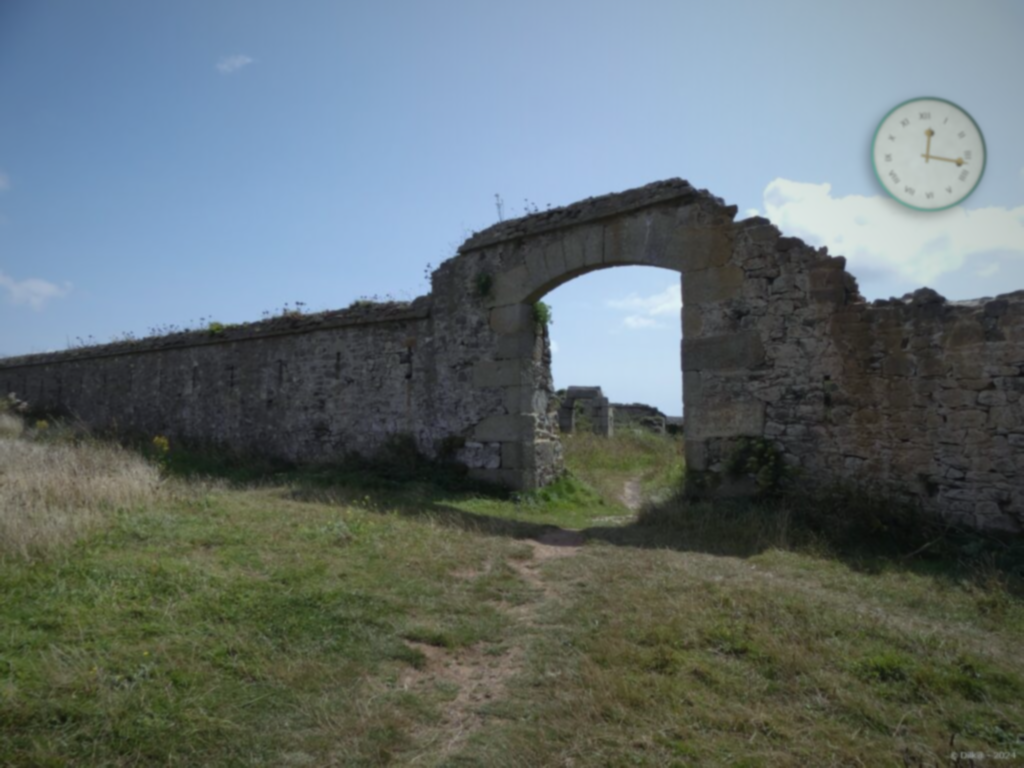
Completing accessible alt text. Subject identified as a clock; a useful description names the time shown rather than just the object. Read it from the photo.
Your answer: 12:17
